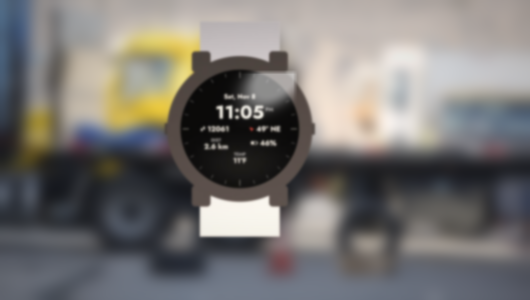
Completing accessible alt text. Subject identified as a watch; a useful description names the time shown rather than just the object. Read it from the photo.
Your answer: 11:05
